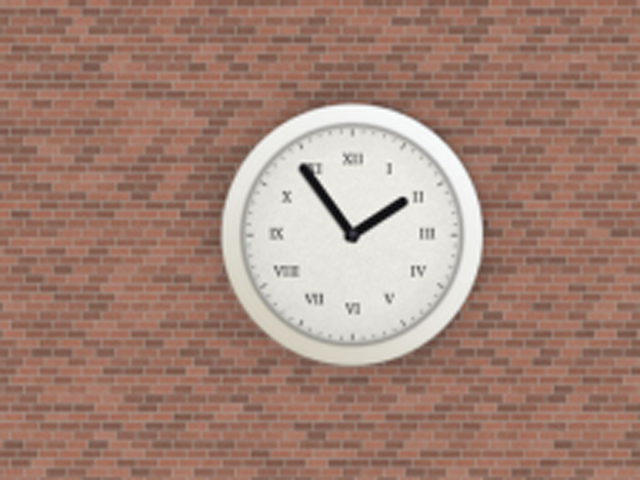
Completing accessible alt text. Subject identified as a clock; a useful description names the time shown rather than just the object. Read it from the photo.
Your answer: 1:54
